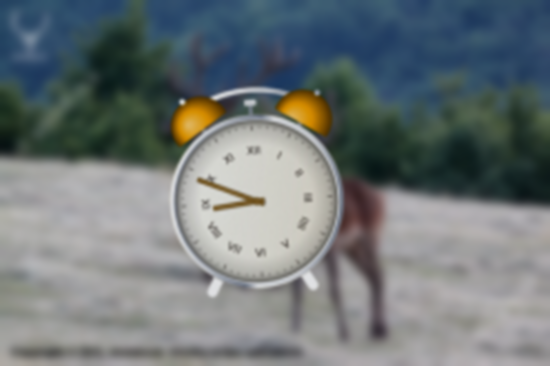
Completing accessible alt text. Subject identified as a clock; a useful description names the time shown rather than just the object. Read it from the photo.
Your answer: 8:49
